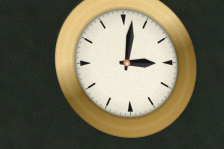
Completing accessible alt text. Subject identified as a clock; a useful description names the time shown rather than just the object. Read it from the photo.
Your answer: 3:02
